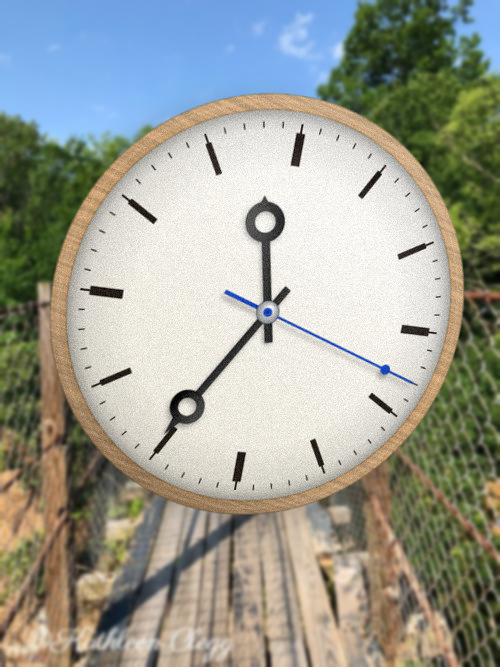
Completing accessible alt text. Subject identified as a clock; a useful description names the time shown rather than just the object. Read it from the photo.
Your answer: 11:35:18
